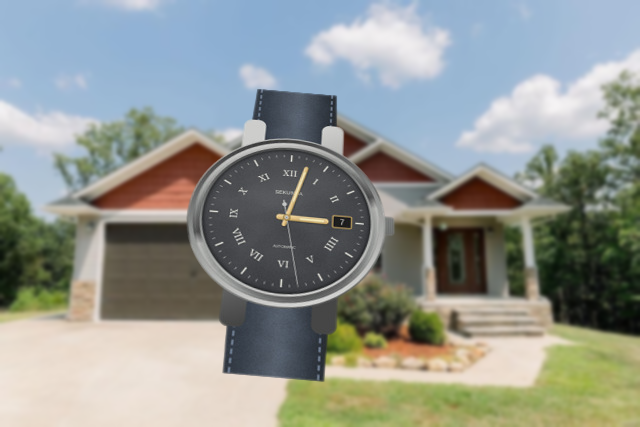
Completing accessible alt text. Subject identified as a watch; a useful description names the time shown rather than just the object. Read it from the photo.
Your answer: 3:02:28
